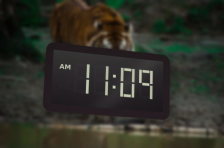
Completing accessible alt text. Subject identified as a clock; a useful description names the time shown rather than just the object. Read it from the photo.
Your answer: 11:09
